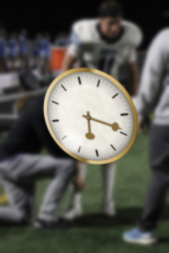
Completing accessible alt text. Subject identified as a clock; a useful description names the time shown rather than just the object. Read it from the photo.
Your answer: 6:19
